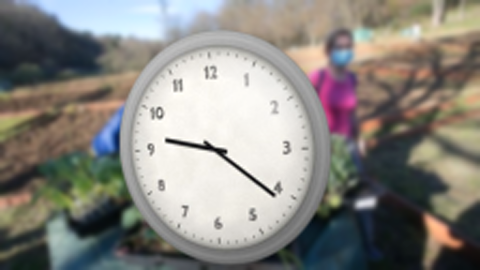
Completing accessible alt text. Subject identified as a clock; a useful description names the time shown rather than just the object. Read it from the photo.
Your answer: 9:21
